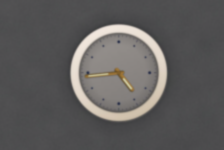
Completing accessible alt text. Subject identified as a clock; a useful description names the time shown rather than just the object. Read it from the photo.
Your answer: 4:44
